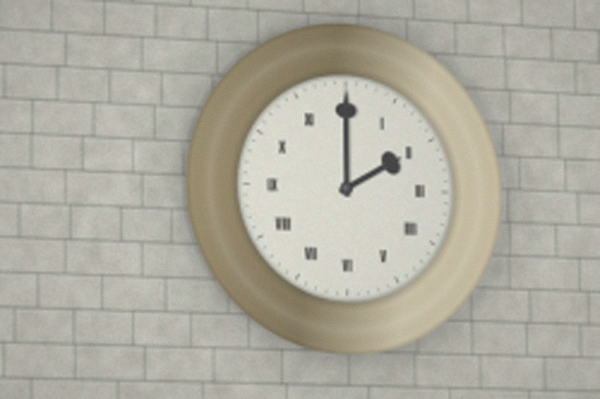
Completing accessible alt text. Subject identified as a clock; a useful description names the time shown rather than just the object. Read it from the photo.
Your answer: 2:00
